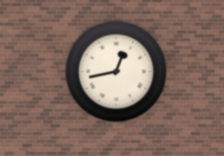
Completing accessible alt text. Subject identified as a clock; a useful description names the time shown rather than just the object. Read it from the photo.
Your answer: 12:43
